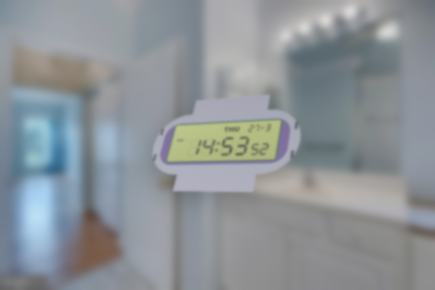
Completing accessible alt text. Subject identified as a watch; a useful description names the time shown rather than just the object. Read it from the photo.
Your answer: 14:53:52
